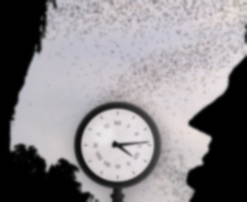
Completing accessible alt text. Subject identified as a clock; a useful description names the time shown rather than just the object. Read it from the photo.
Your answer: 4:14
